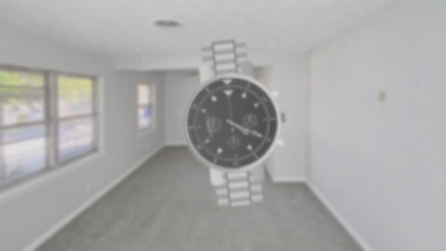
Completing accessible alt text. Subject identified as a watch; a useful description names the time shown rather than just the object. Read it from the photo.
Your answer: 4:20
